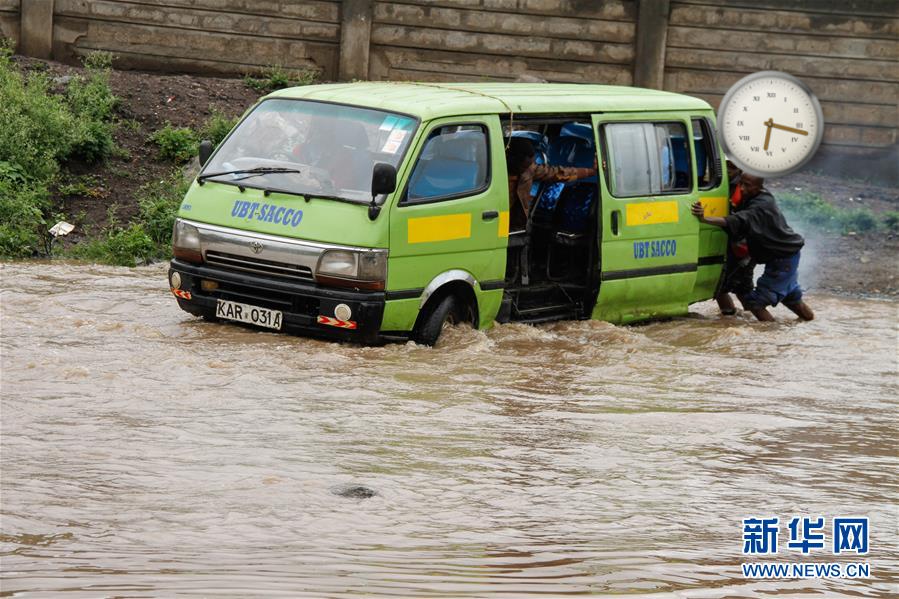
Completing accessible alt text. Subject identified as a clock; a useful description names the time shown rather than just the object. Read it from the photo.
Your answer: 6:17
